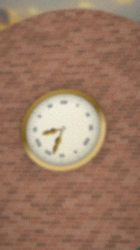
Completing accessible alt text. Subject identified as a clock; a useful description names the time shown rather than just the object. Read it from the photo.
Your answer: 8:33
